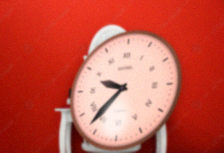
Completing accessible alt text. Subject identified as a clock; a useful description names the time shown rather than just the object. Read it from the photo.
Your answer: 9:37
